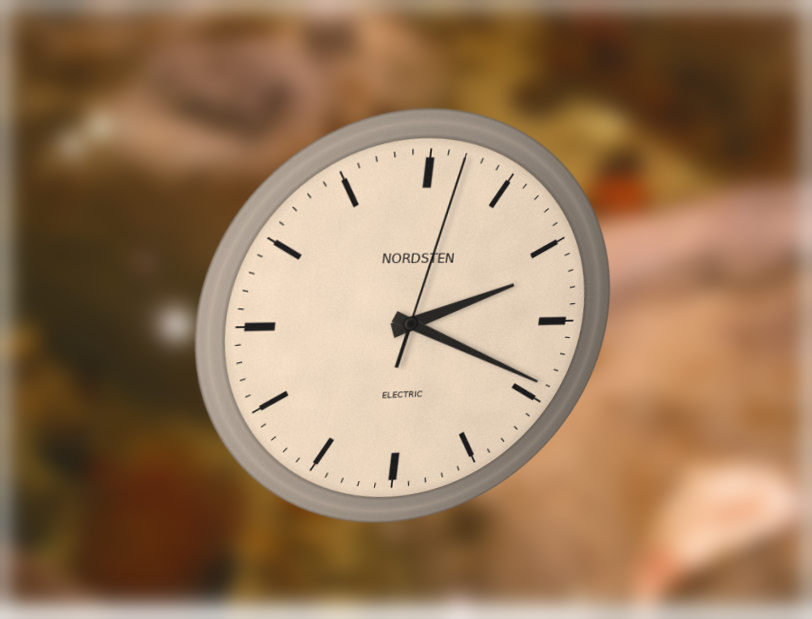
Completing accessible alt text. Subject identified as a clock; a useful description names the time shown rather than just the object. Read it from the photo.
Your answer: 2:19:02
